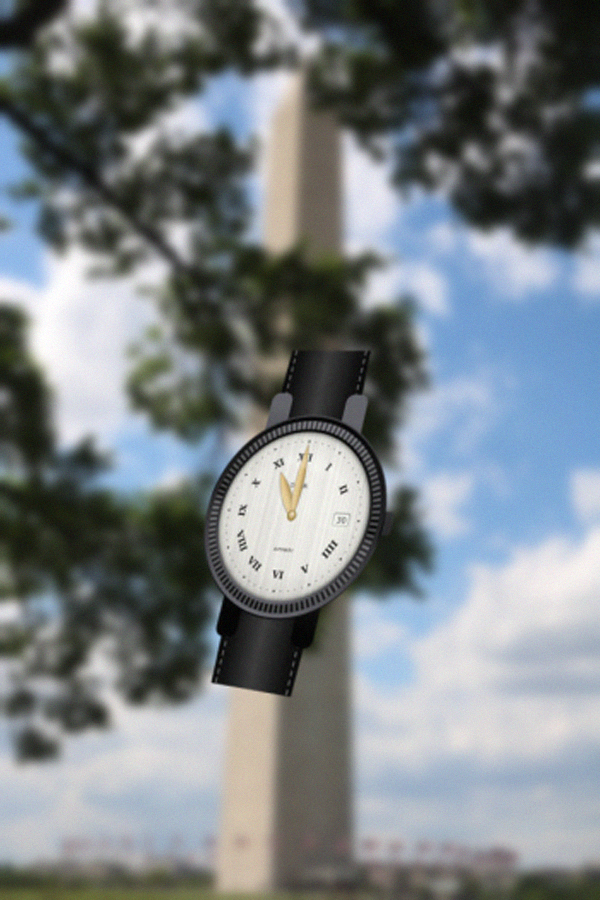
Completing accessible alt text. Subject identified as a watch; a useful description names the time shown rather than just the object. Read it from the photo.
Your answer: 11:00
